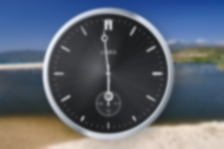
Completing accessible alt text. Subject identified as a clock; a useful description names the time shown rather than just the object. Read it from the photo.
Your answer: 5:59
